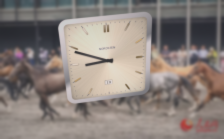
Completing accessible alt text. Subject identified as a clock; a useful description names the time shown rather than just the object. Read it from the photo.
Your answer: 8:49
